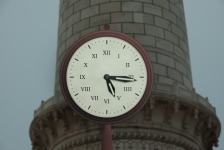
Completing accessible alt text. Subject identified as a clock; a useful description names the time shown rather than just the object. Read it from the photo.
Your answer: 5:16
